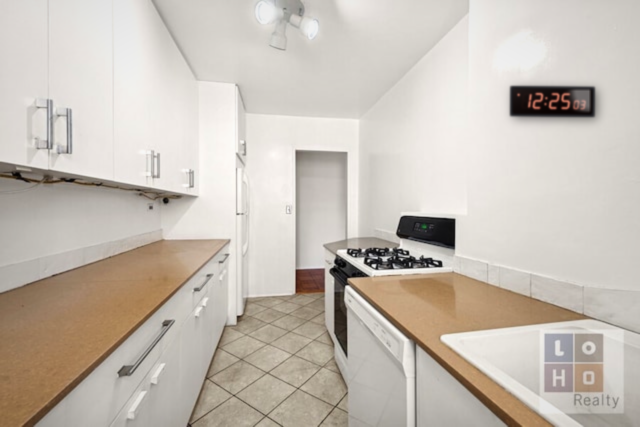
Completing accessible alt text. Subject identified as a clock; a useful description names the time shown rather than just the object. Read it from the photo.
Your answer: 12:25
